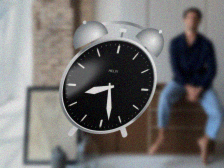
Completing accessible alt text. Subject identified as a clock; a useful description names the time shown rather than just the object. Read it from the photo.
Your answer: 8:28
